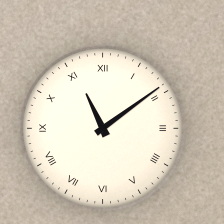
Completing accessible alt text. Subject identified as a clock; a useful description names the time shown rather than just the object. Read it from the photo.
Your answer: 11:09
